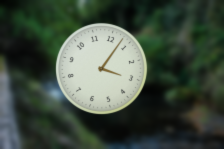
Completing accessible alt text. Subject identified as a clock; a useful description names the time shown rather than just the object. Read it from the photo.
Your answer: 3:03
